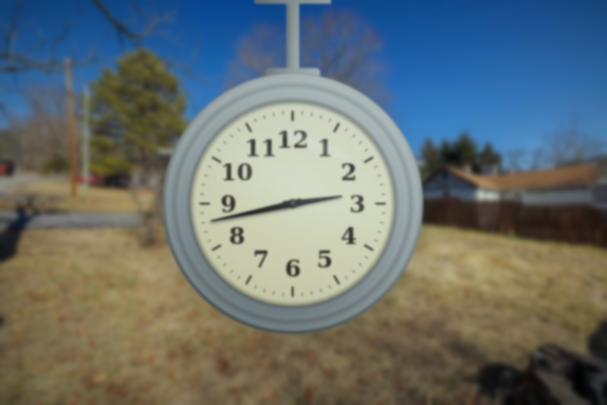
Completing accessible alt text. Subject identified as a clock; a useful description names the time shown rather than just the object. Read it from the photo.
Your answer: 2:43
